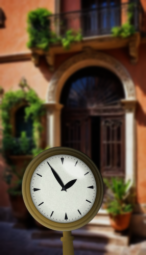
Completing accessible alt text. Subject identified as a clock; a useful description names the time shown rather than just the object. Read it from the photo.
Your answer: 1:55
